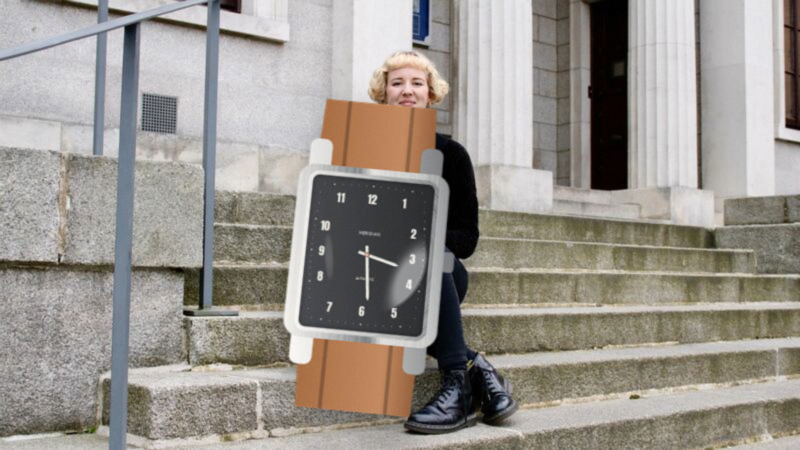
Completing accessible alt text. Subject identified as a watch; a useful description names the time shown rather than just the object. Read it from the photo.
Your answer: 3:29
